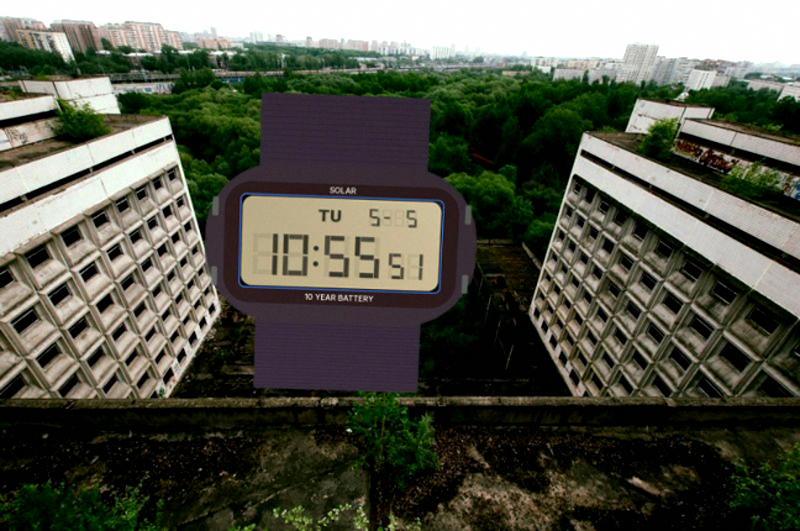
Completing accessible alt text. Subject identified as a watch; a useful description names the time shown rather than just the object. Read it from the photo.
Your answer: 10:55:51
